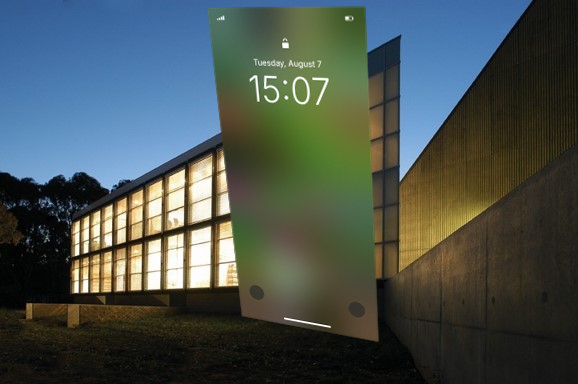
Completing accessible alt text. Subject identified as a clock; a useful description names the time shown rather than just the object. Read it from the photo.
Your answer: 15:07
